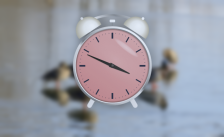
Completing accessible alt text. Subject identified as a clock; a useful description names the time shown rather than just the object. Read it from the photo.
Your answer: 3:49
